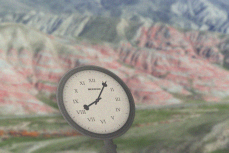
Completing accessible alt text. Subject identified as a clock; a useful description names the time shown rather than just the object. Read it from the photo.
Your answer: 8:06
